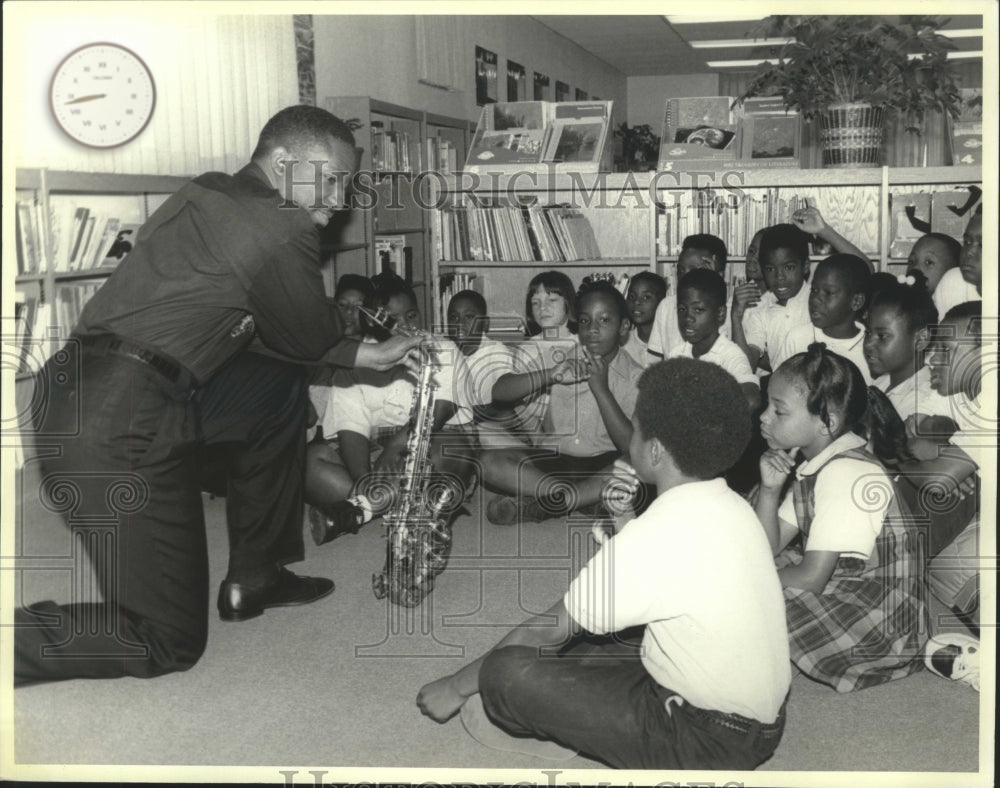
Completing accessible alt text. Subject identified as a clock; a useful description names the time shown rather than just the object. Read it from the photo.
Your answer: 8:43
